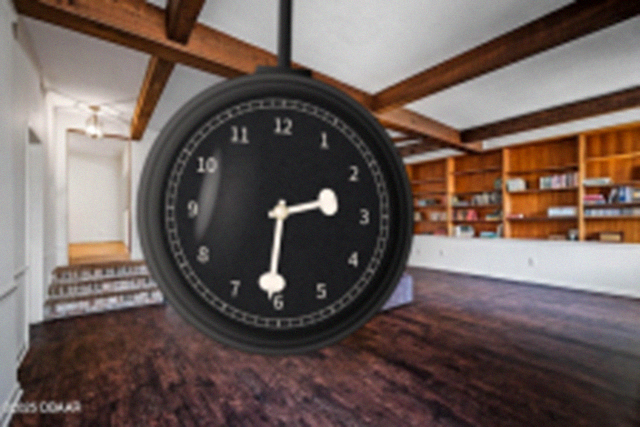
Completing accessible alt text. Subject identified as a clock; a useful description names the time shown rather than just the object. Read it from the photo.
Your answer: 2:31
